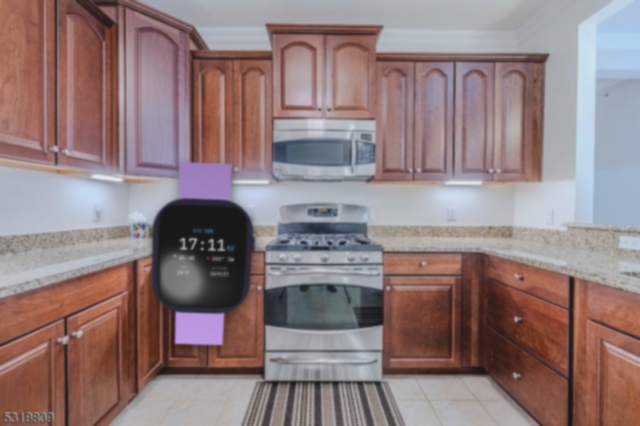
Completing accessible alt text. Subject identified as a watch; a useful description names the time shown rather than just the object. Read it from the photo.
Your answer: 17:11
